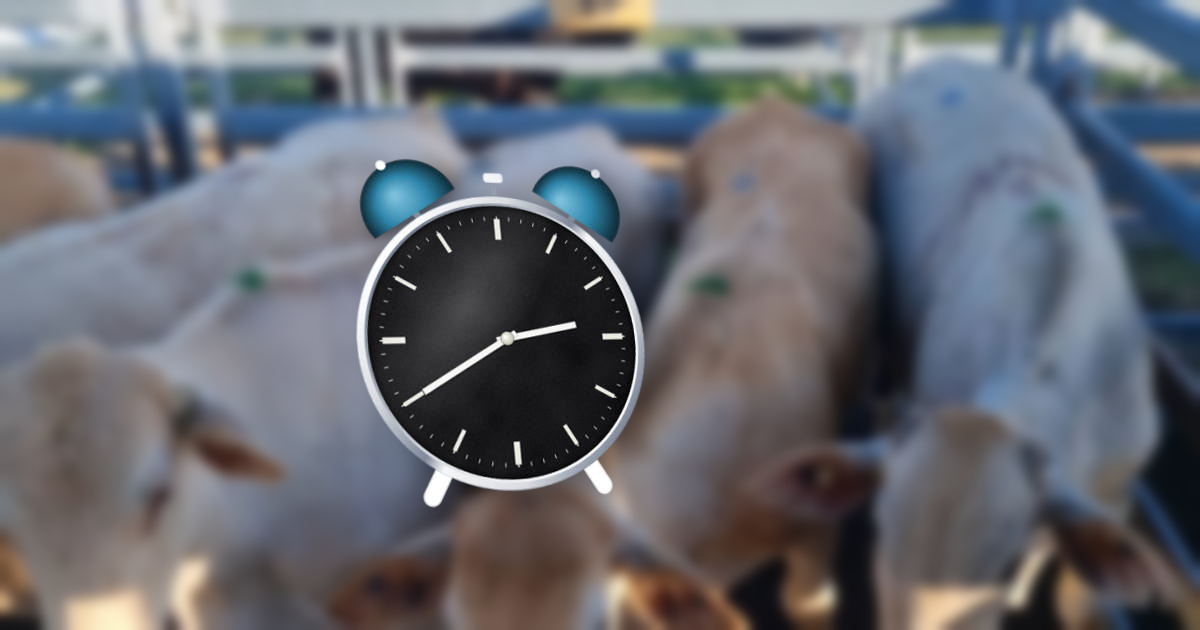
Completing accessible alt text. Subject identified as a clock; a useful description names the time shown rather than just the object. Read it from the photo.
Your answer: 2:40
